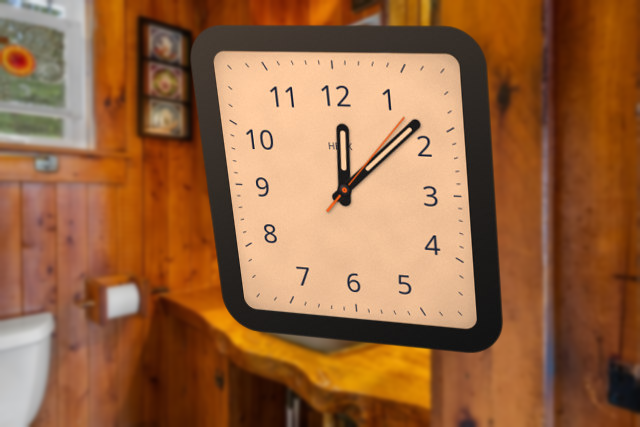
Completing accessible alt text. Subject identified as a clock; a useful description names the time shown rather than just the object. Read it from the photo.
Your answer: 12:08:07
